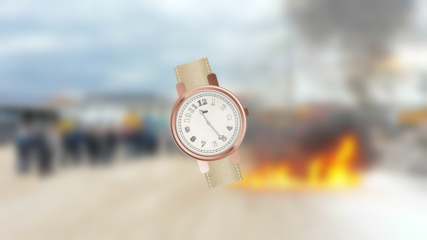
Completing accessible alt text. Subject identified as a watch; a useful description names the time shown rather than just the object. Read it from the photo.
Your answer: 11:26
